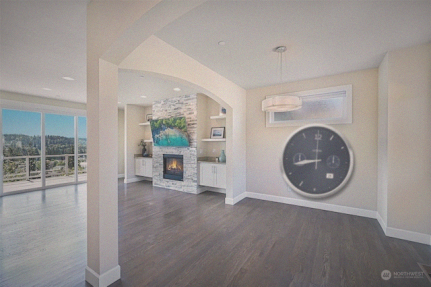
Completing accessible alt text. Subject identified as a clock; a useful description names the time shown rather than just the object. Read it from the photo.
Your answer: 8:43
